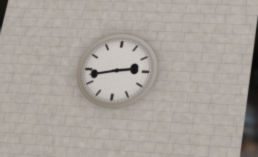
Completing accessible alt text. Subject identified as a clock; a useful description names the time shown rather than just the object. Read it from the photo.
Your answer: 2:43
